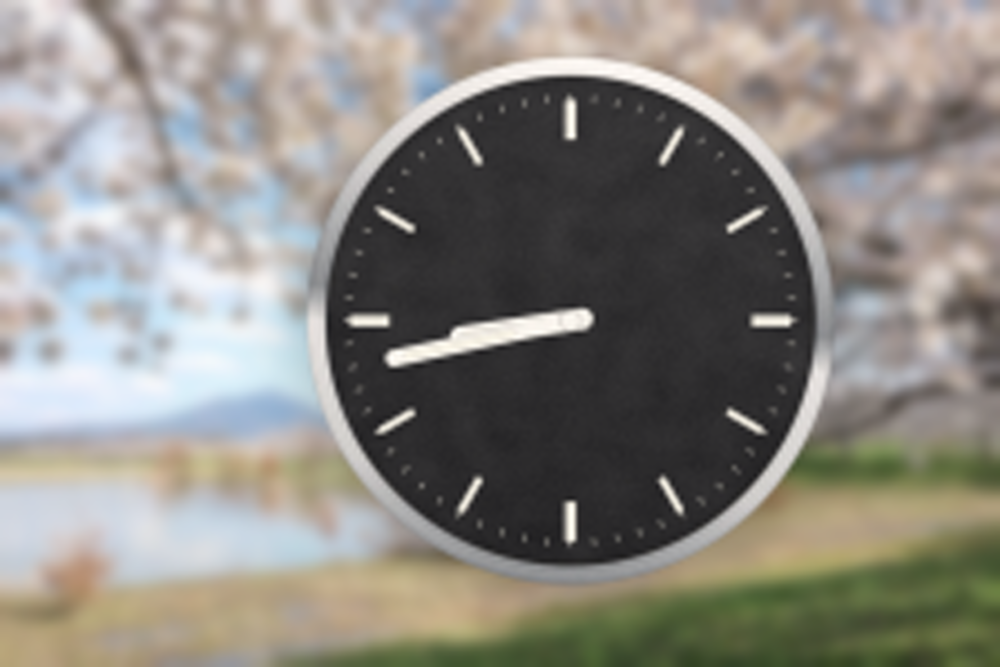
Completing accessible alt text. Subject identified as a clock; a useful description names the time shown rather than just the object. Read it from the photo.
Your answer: 8:43
